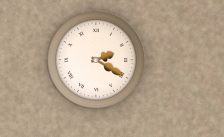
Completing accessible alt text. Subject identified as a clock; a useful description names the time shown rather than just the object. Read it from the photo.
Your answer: 2:20
